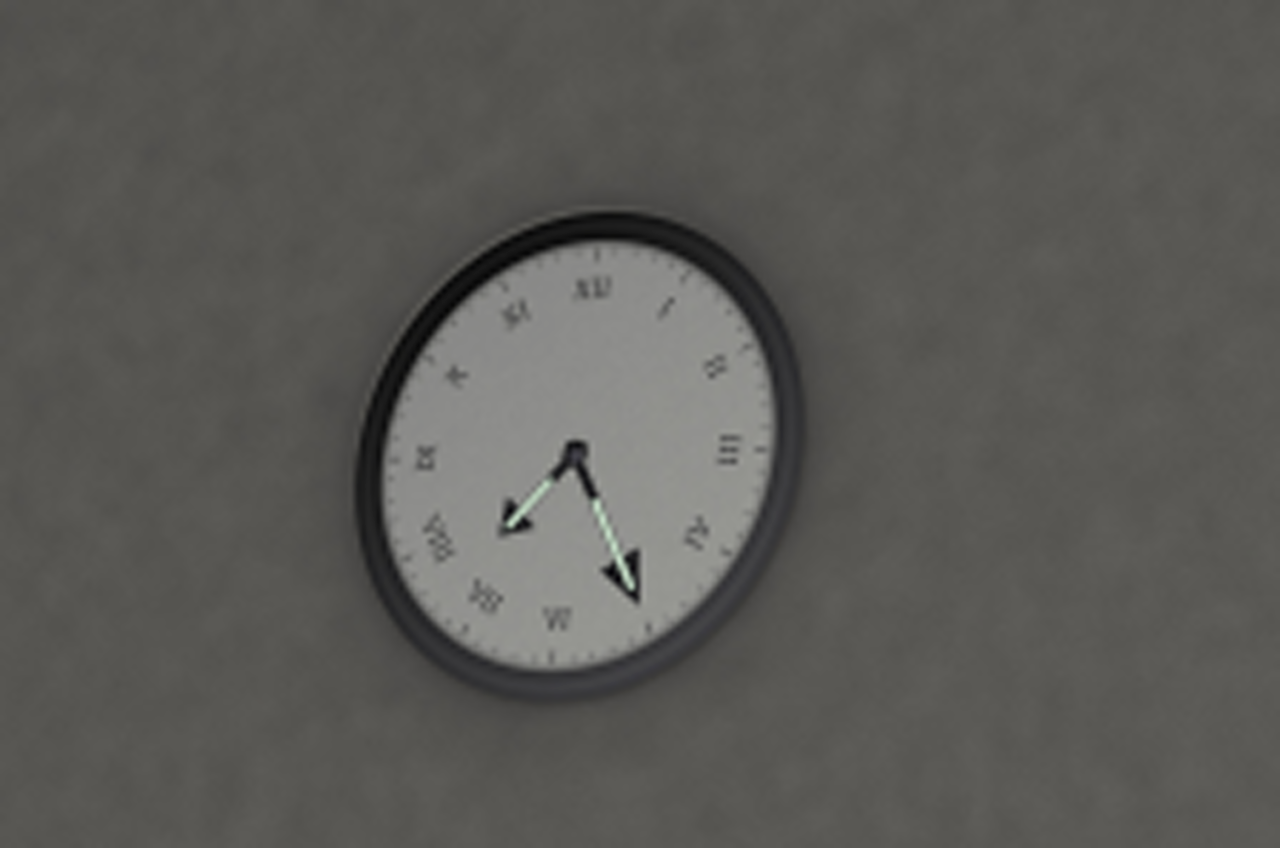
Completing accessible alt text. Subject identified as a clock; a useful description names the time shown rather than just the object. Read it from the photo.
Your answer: 7:25
